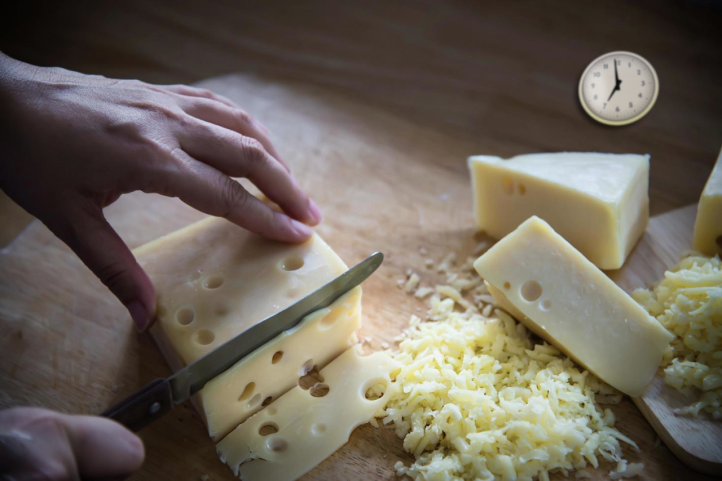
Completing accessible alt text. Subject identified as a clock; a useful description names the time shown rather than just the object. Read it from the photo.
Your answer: 6:59
